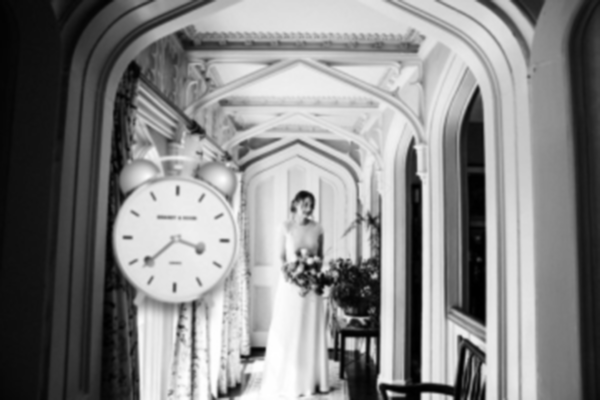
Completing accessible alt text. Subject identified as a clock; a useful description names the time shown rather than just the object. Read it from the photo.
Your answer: 3:38
